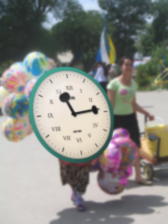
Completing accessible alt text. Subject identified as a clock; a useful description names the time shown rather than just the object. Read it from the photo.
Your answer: 11:14
